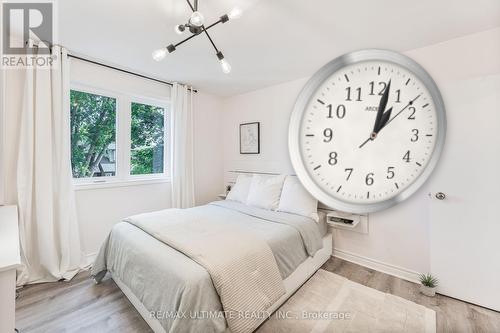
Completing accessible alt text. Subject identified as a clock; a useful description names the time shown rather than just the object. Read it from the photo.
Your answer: 1:02:08
